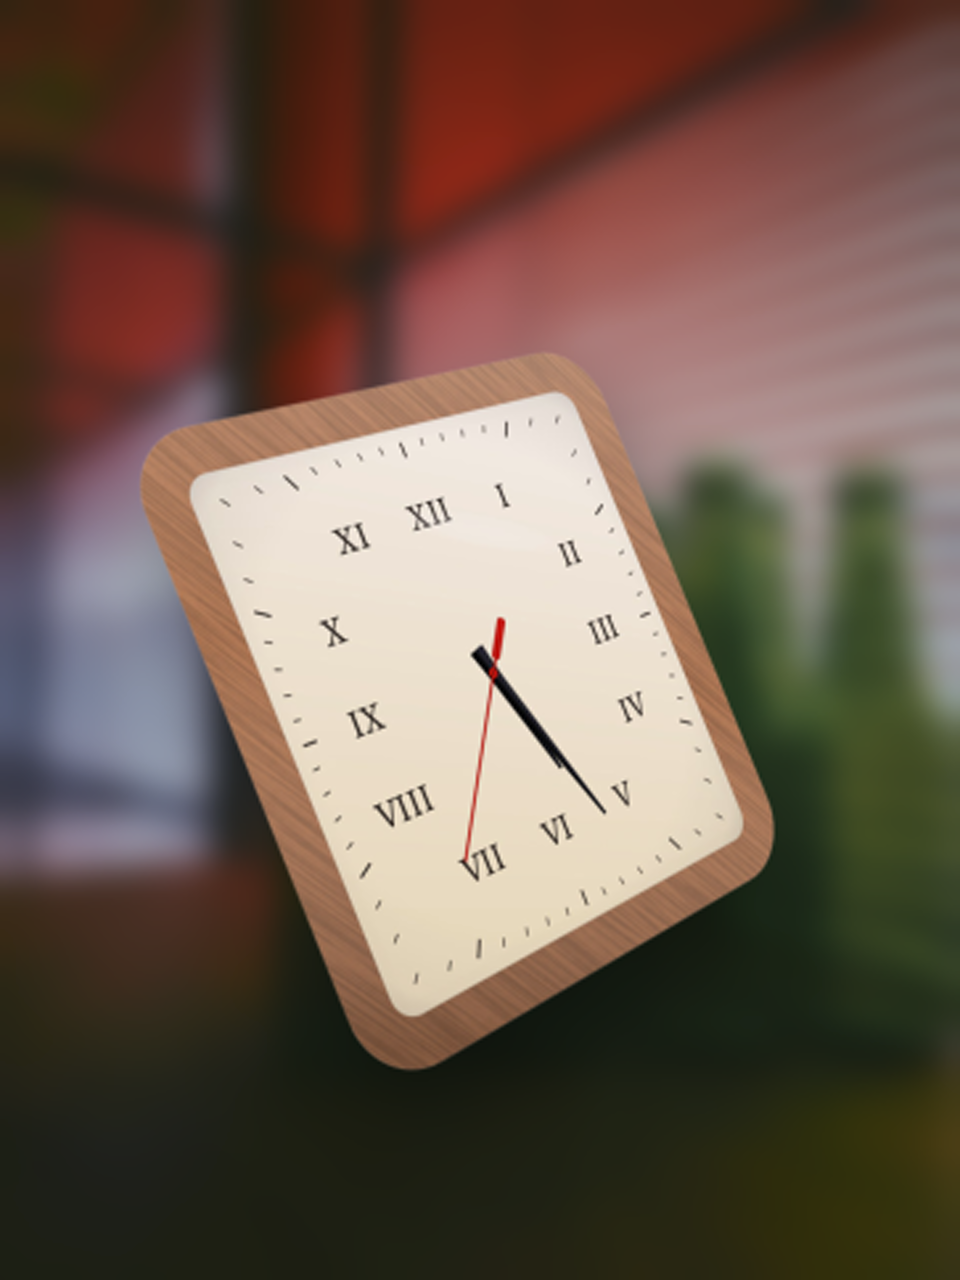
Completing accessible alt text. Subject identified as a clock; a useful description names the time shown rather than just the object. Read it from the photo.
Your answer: 5:26:36
